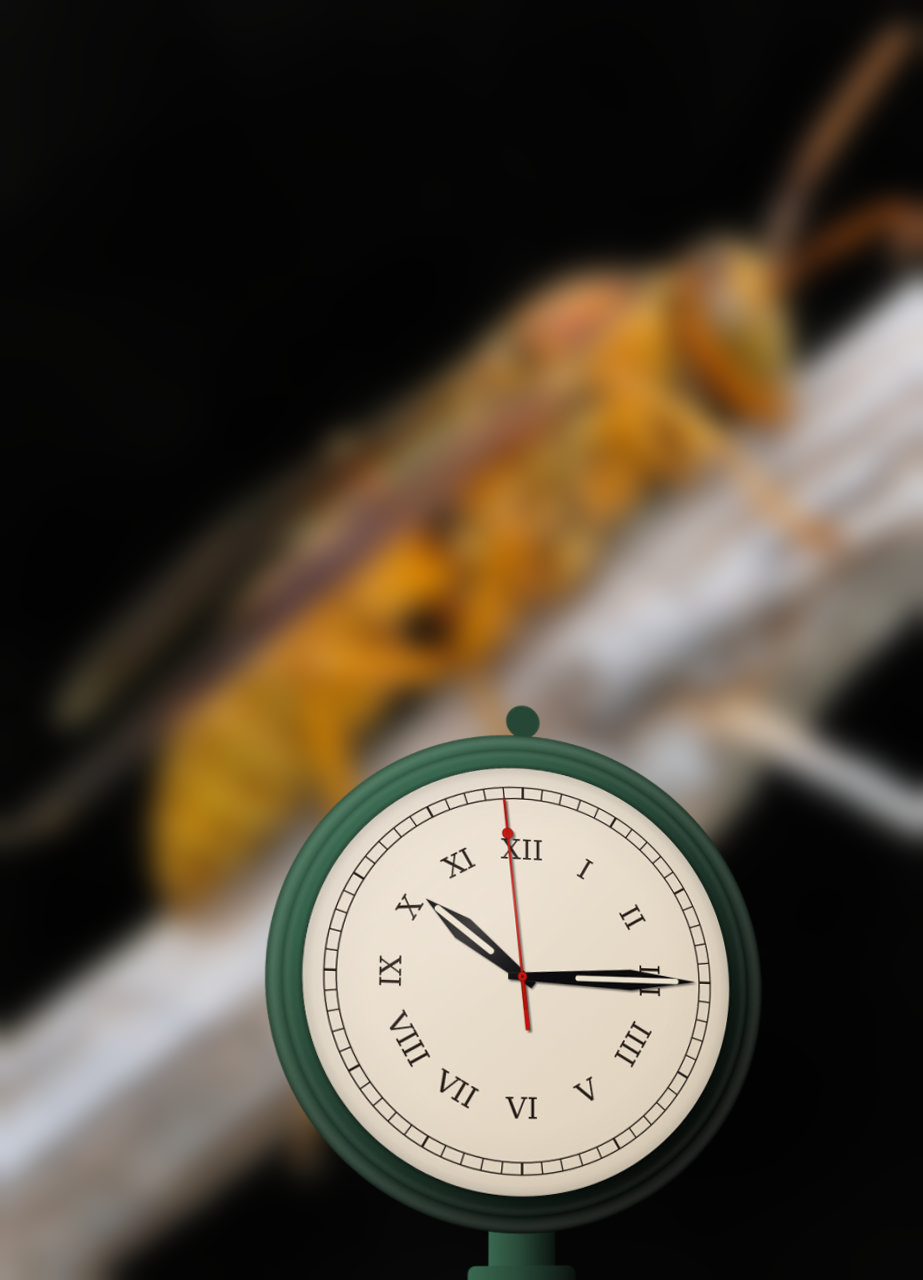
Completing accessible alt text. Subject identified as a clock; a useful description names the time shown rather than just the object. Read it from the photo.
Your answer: 10:14:59
